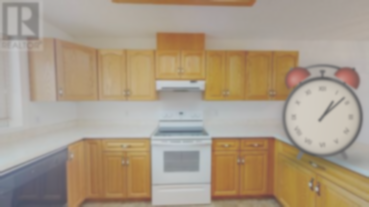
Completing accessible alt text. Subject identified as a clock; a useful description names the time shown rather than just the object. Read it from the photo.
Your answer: 1:08
